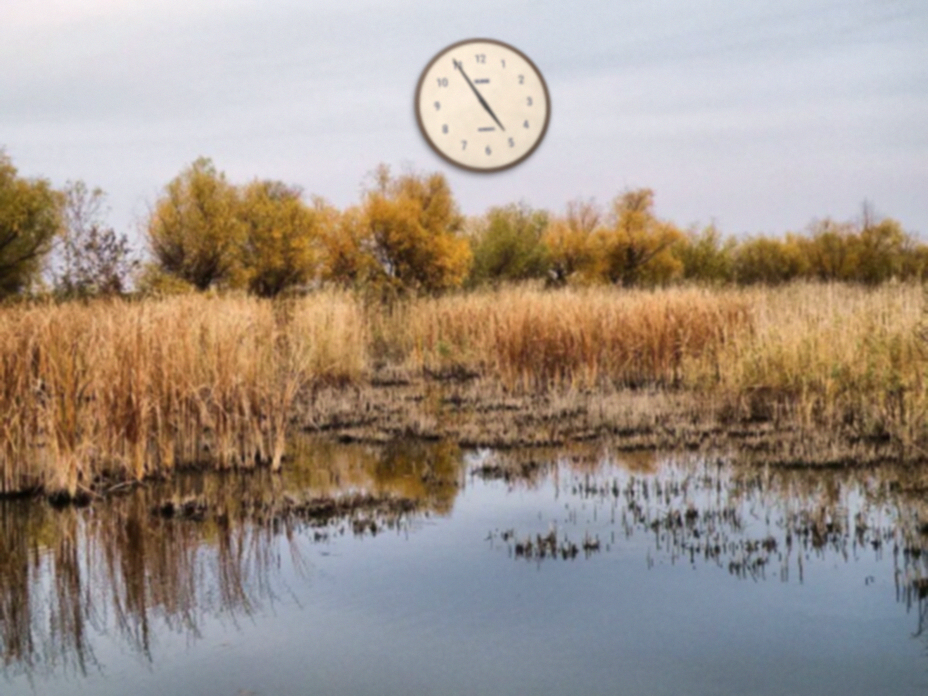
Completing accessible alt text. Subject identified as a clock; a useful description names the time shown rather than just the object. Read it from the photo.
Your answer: 4:55
